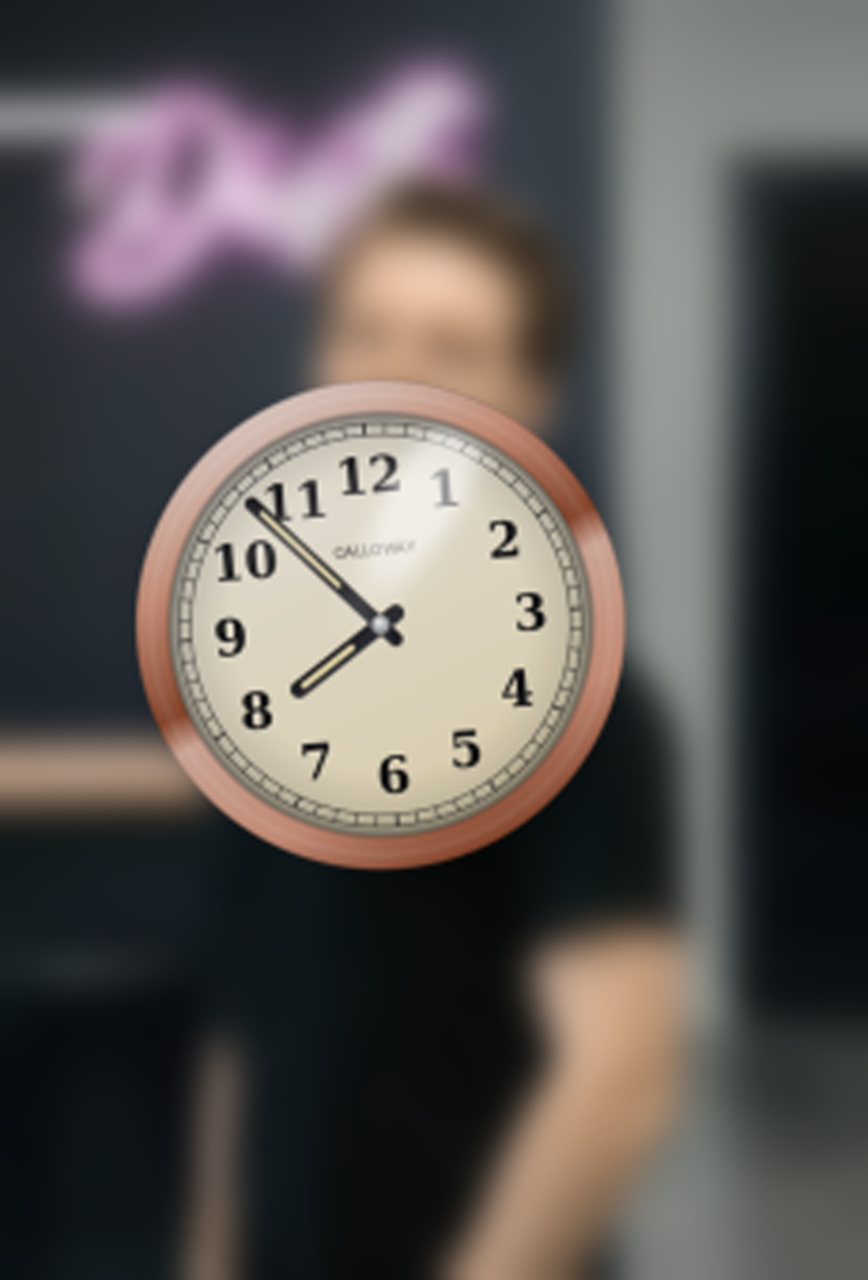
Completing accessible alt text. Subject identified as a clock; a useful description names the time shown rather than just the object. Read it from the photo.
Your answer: 7:53
